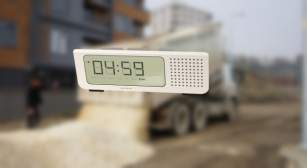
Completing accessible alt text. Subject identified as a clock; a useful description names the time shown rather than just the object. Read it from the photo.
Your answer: 4:59
